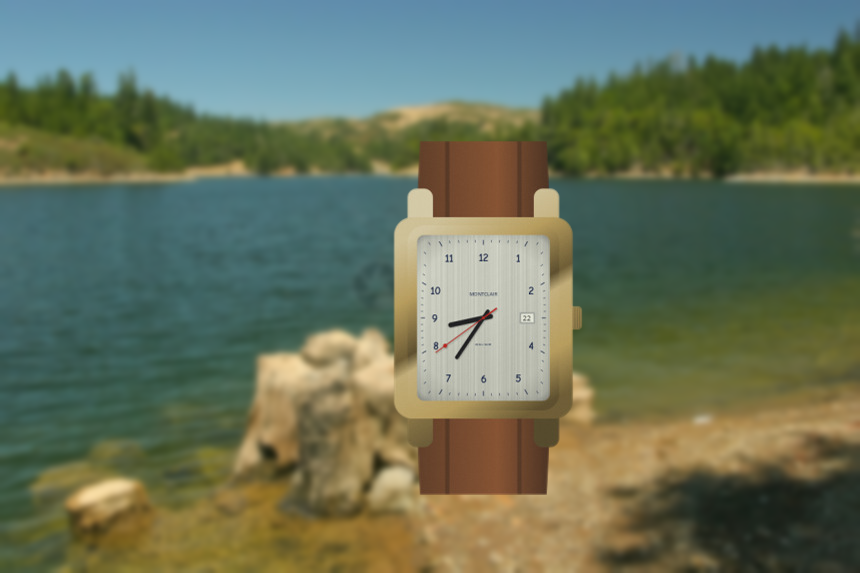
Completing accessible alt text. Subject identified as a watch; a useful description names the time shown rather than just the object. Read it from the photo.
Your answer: 8:35:39
